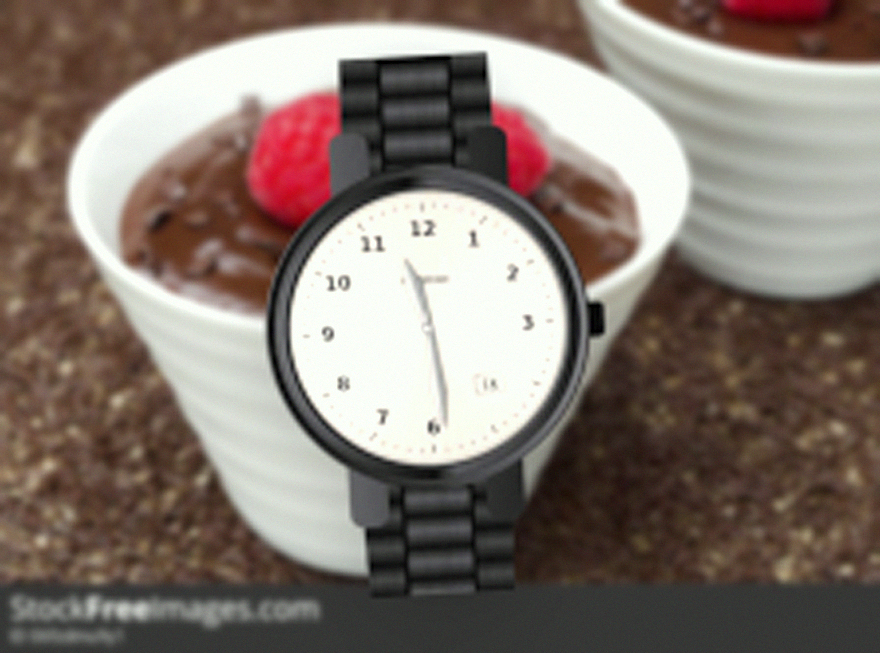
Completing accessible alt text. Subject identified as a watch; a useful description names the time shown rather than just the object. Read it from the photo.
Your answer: 11:29
